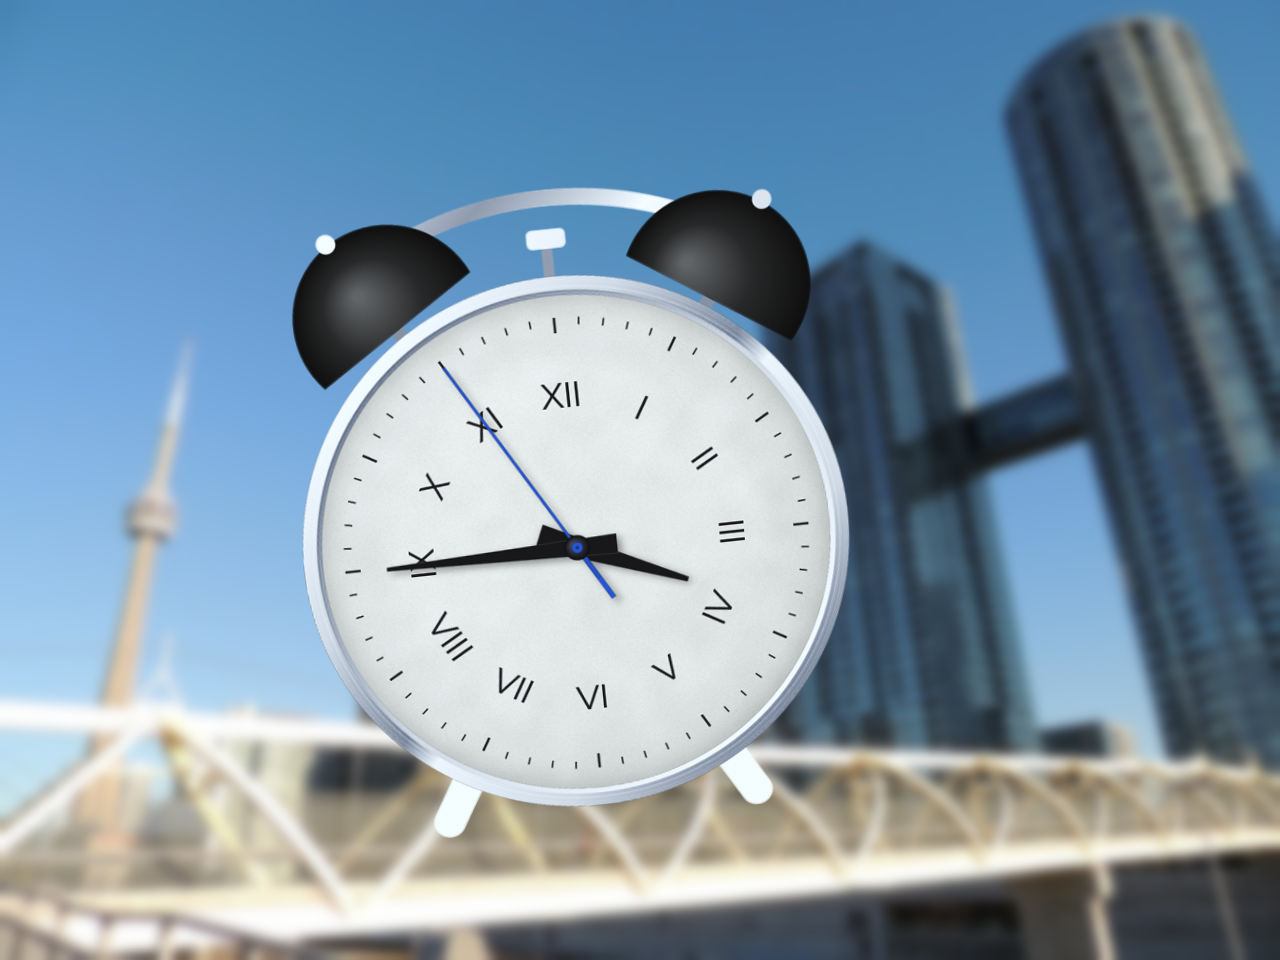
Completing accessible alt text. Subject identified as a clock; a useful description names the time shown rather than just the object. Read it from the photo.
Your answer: 3:44:55
